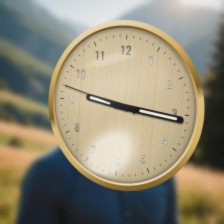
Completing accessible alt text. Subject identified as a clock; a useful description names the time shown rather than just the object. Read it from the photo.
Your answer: 9:15:47
